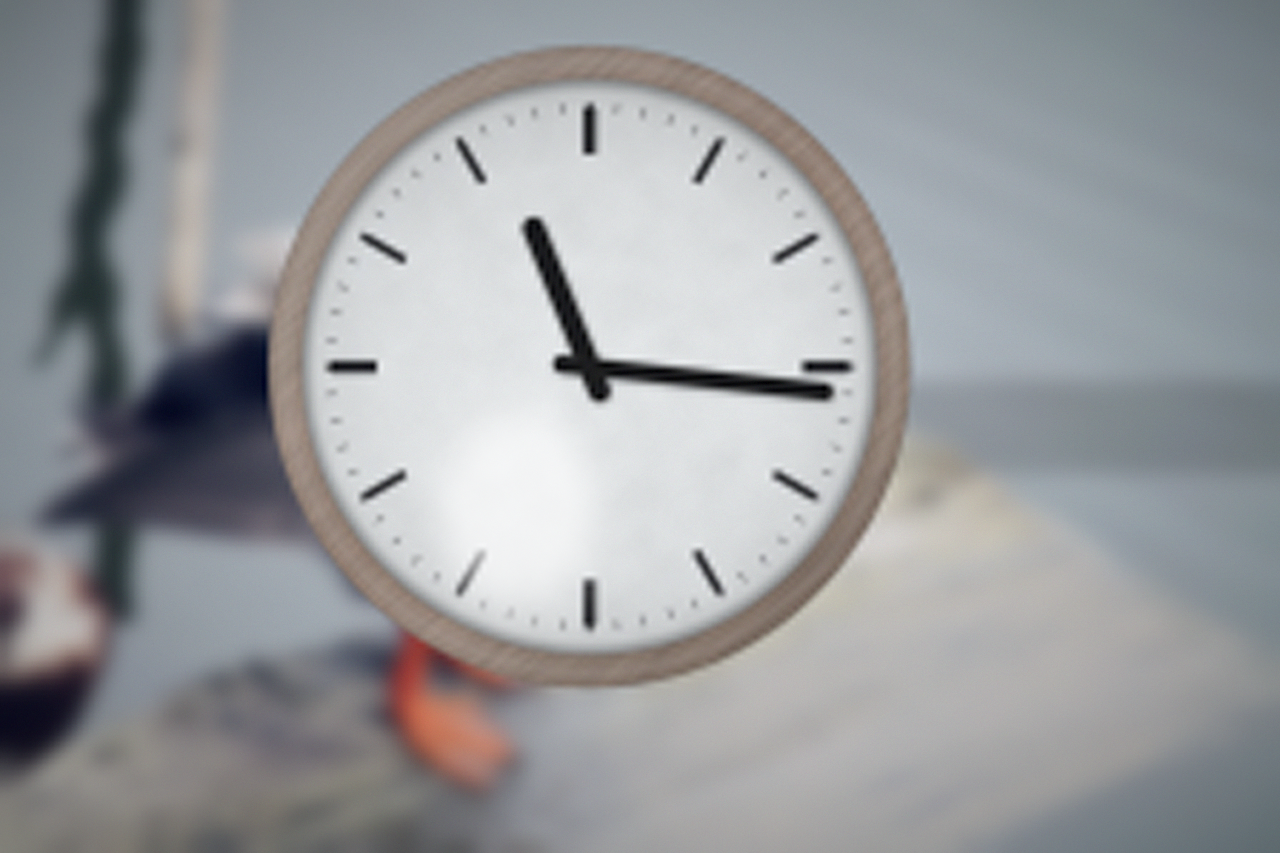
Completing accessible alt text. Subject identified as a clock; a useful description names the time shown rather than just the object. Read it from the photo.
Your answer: 11:16
